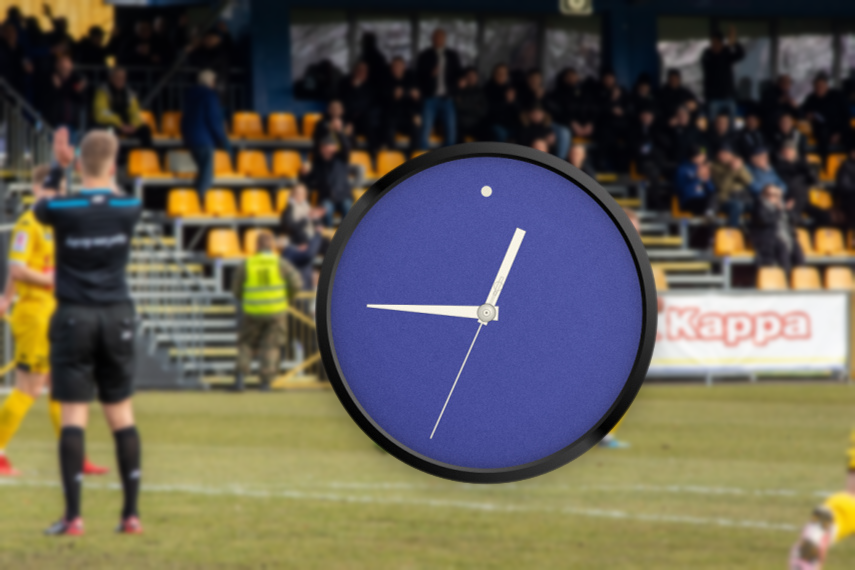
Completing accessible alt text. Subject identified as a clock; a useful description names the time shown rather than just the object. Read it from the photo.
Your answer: 12:45:34
